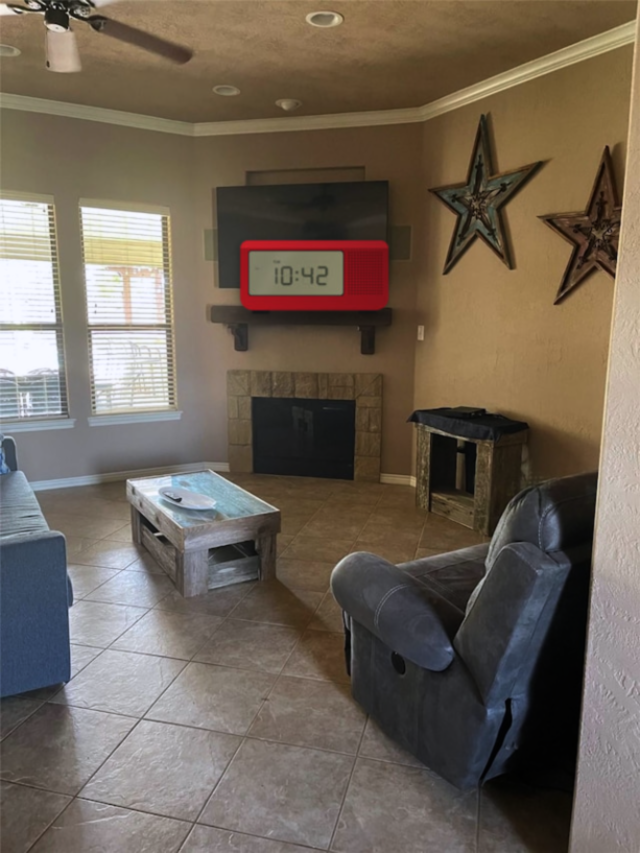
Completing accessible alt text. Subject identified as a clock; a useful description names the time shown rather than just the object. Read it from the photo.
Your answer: 10:42
